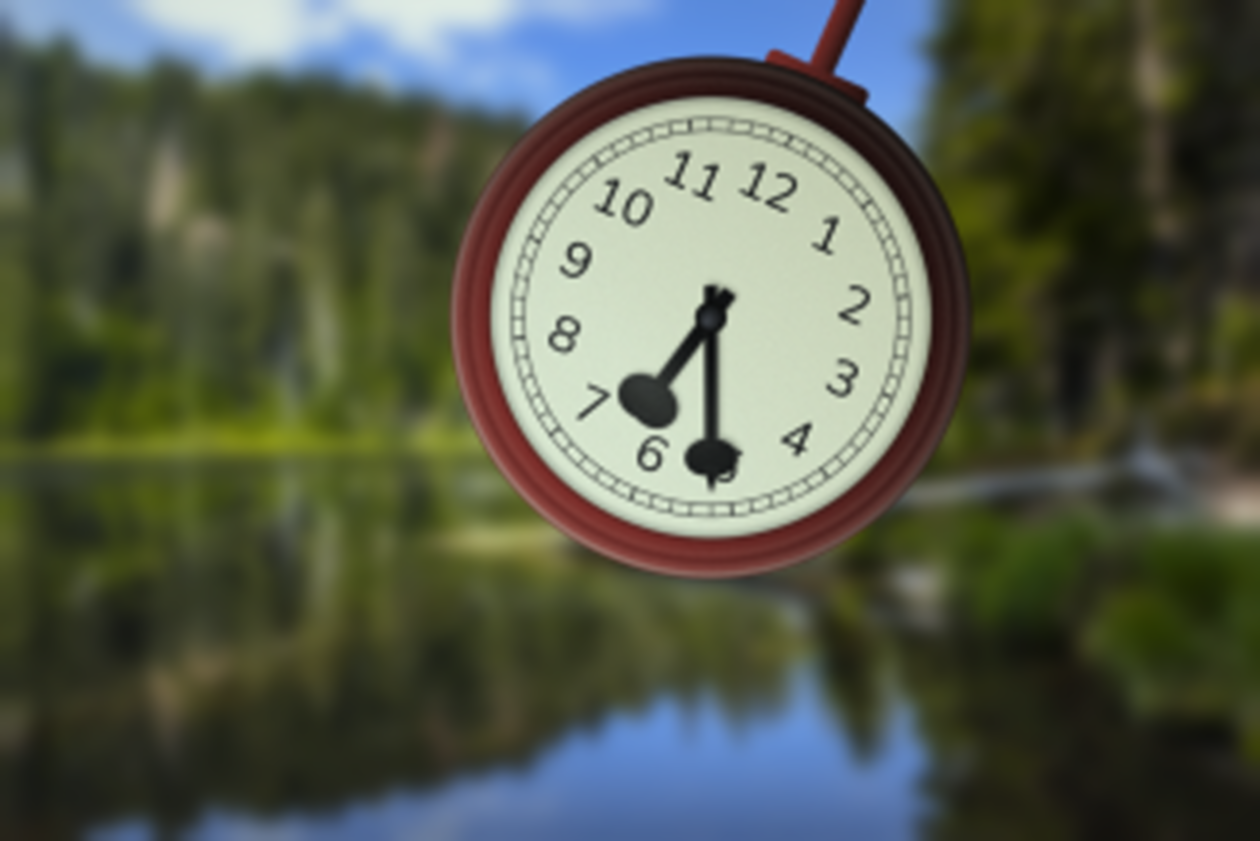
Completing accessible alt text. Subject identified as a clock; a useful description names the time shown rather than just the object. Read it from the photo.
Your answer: 6:26
